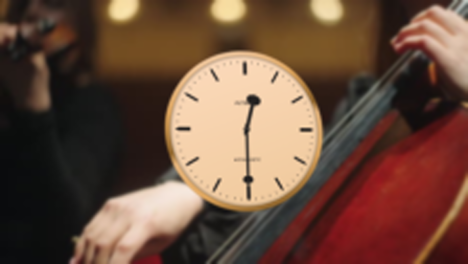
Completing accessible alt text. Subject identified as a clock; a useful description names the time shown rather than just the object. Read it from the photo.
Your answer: 12:30
